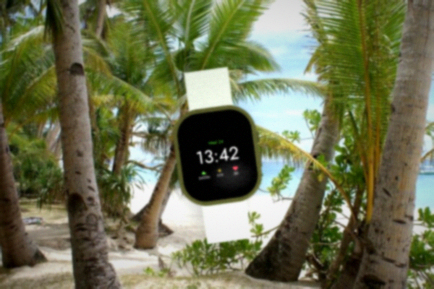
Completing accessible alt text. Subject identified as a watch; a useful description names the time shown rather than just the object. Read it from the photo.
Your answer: 13:42
